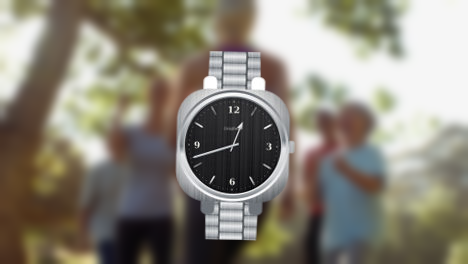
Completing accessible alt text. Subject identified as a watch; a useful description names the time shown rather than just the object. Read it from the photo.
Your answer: 12:42
